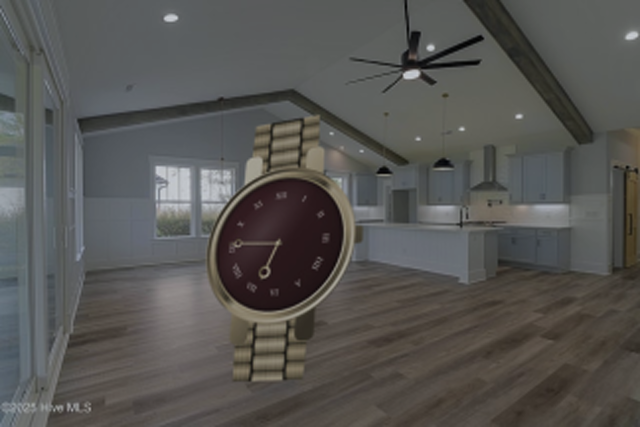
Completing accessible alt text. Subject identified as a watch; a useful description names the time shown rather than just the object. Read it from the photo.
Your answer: 6:46
